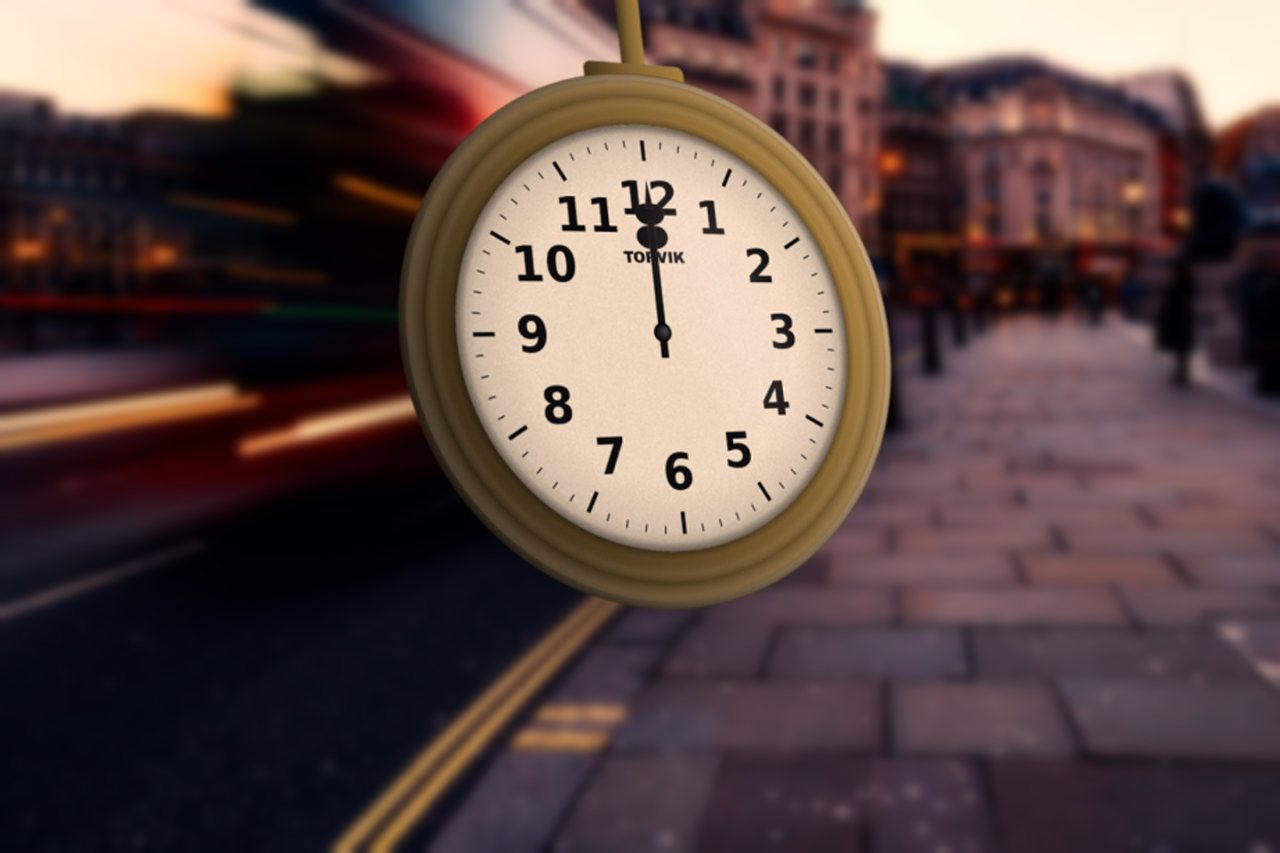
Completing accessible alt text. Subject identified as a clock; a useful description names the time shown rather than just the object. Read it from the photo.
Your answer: 12:00
